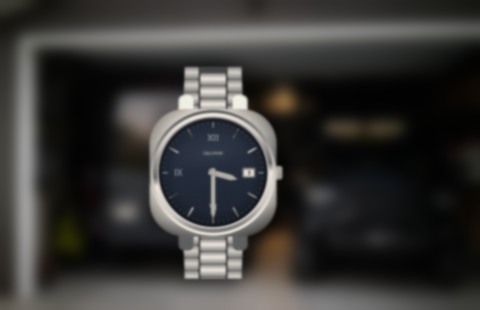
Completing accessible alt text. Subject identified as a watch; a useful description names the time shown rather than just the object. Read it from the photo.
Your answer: 3:30
